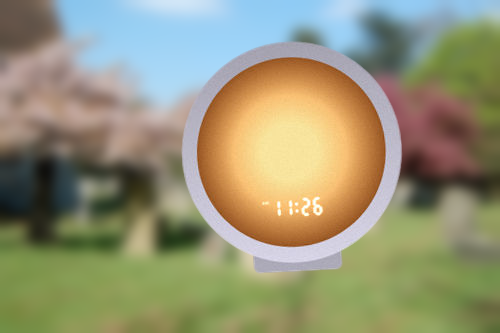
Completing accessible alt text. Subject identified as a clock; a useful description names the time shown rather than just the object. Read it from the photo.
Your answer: 11:26
